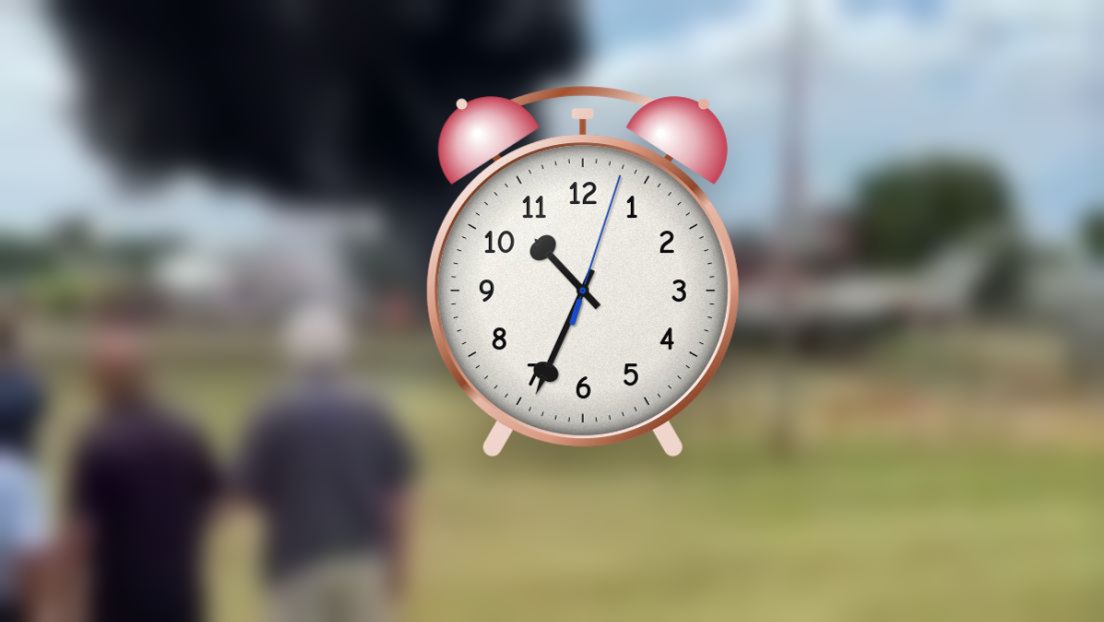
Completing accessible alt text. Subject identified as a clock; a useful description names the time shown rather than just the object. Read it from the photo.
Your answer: 10:34:03
